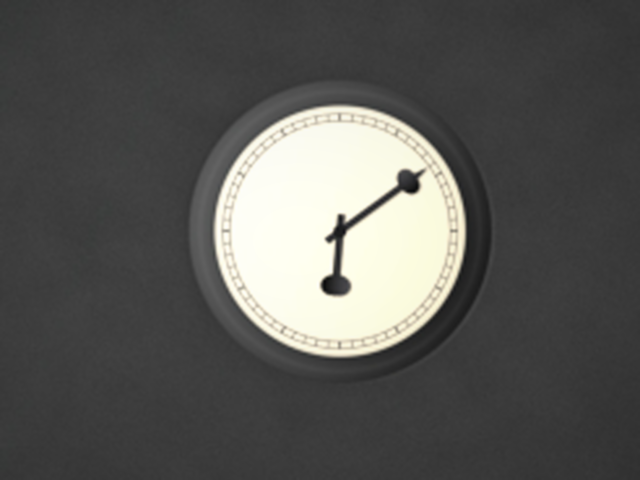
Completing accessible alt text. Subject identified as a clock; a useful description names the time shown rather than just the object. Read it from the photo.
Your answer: 6:09
